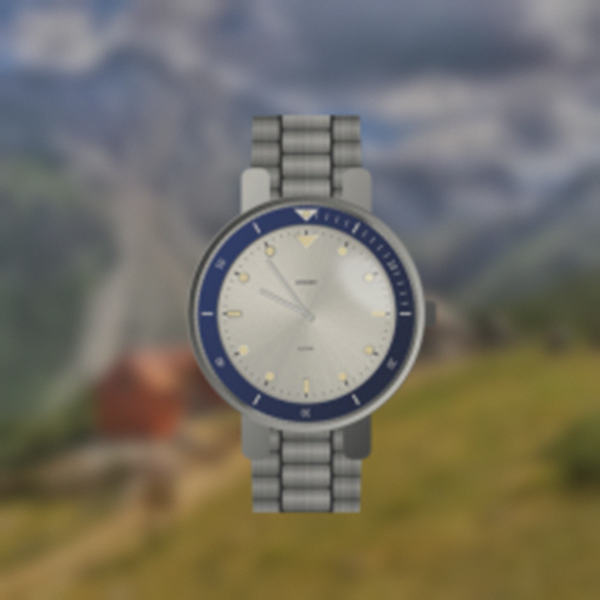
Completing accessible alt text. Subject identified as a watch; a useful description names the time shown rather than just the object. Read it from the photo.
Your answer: 9:54
